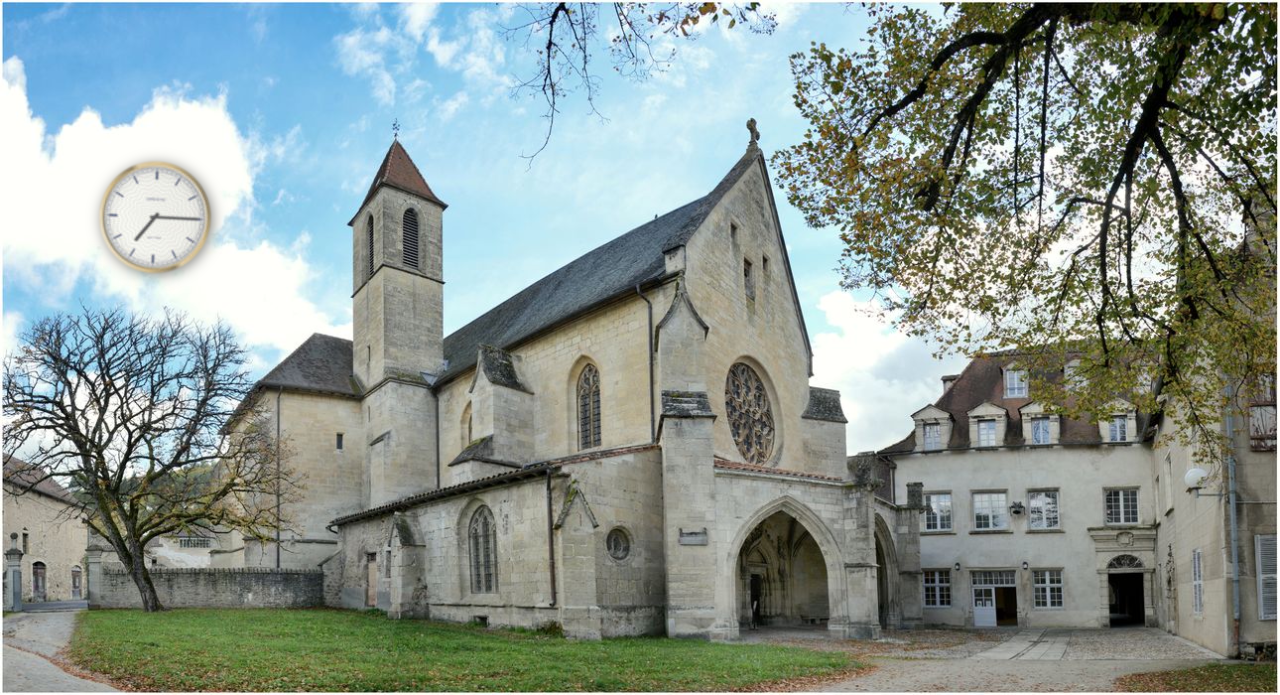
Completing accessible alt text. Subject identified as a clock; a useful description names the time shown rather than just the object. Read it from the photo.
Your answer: 7:15
